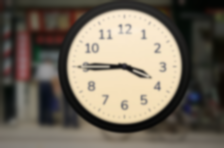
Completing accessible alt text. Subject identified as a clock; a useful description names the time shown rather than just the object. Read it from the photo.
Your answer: 3:45
